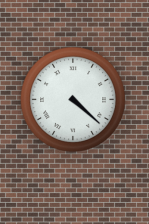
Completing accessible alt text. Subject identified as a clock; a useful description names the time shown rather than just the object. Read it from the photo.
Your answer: 4:22
